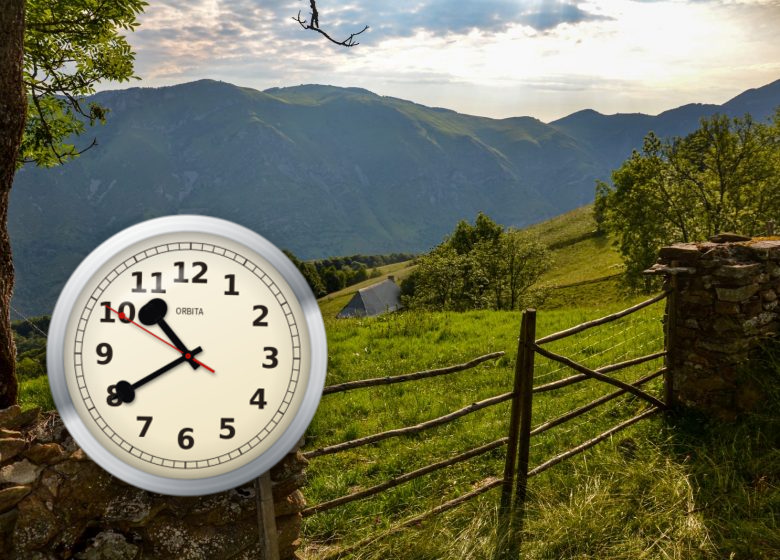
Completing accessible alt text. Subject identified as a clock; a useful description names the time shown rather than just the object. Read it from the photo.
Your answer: 10:39:50
